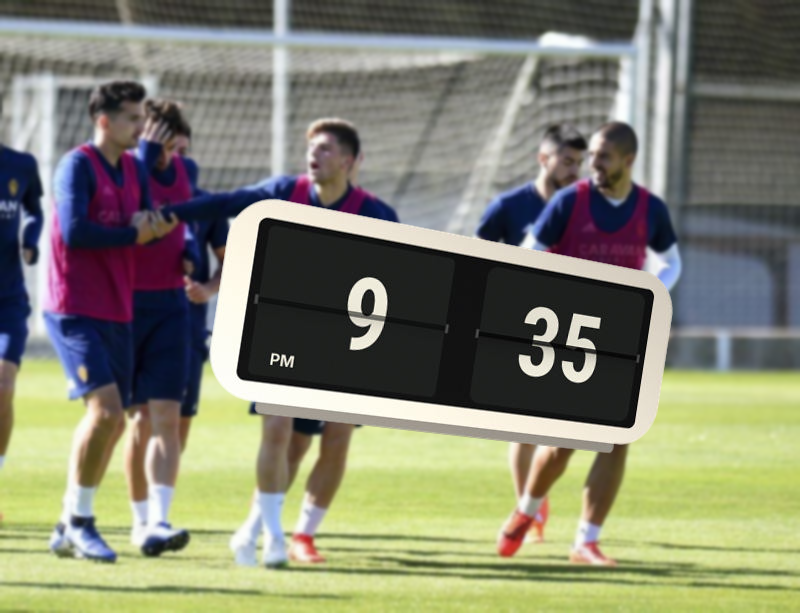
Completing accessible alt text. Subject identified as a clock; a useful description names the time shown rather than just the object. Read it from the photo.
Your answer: 9:35
